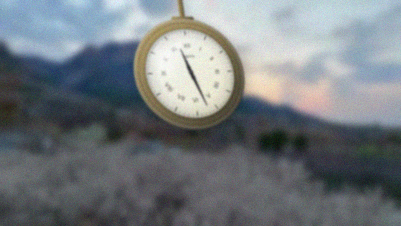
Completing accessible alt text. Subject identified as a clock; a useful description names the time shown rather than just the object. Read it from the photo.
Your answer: 11:27
